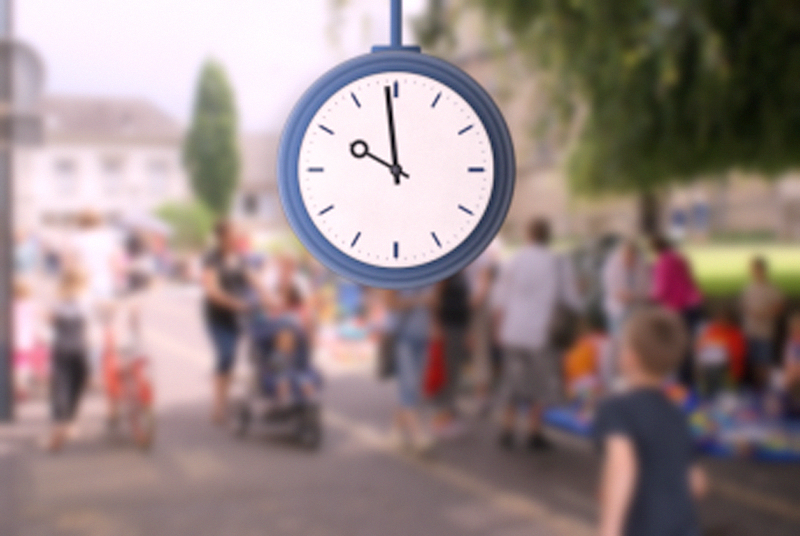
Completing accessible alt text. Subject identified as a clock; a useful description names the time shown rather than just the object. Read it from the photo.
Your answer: 9:59
